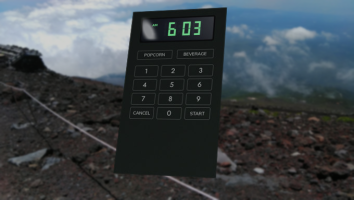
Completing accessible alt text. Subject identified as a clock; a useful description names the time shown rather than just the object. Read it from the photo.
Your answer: 6:03
